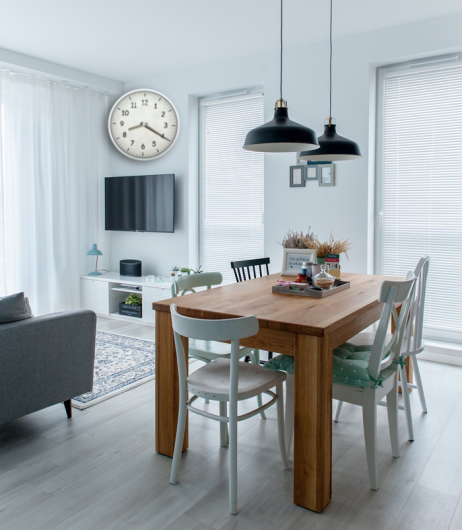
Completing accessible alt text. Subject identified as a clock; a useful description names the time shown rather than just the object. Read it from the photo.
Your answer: 8:20
